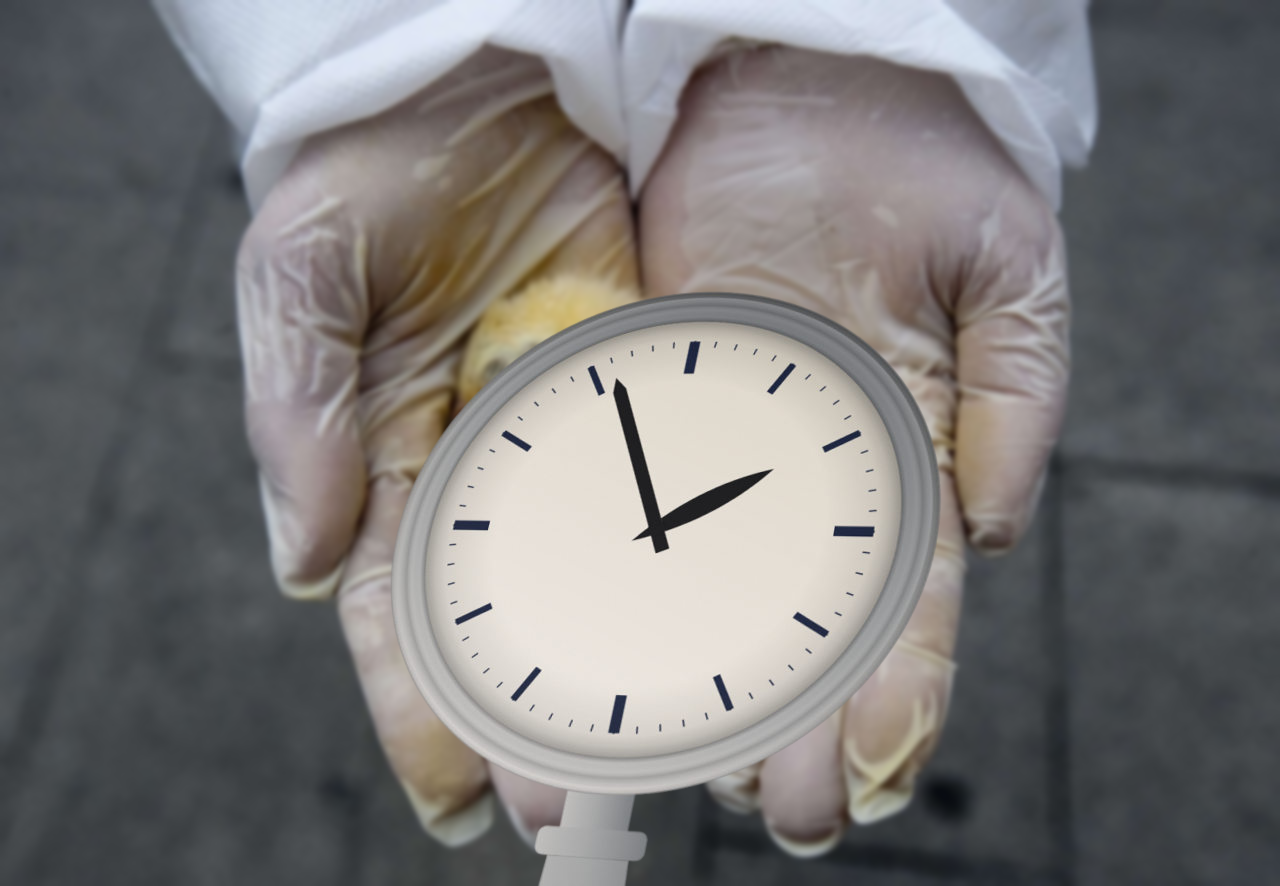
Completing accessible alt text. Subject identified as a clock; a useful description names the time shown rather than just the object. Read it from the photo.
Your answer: 1:56
